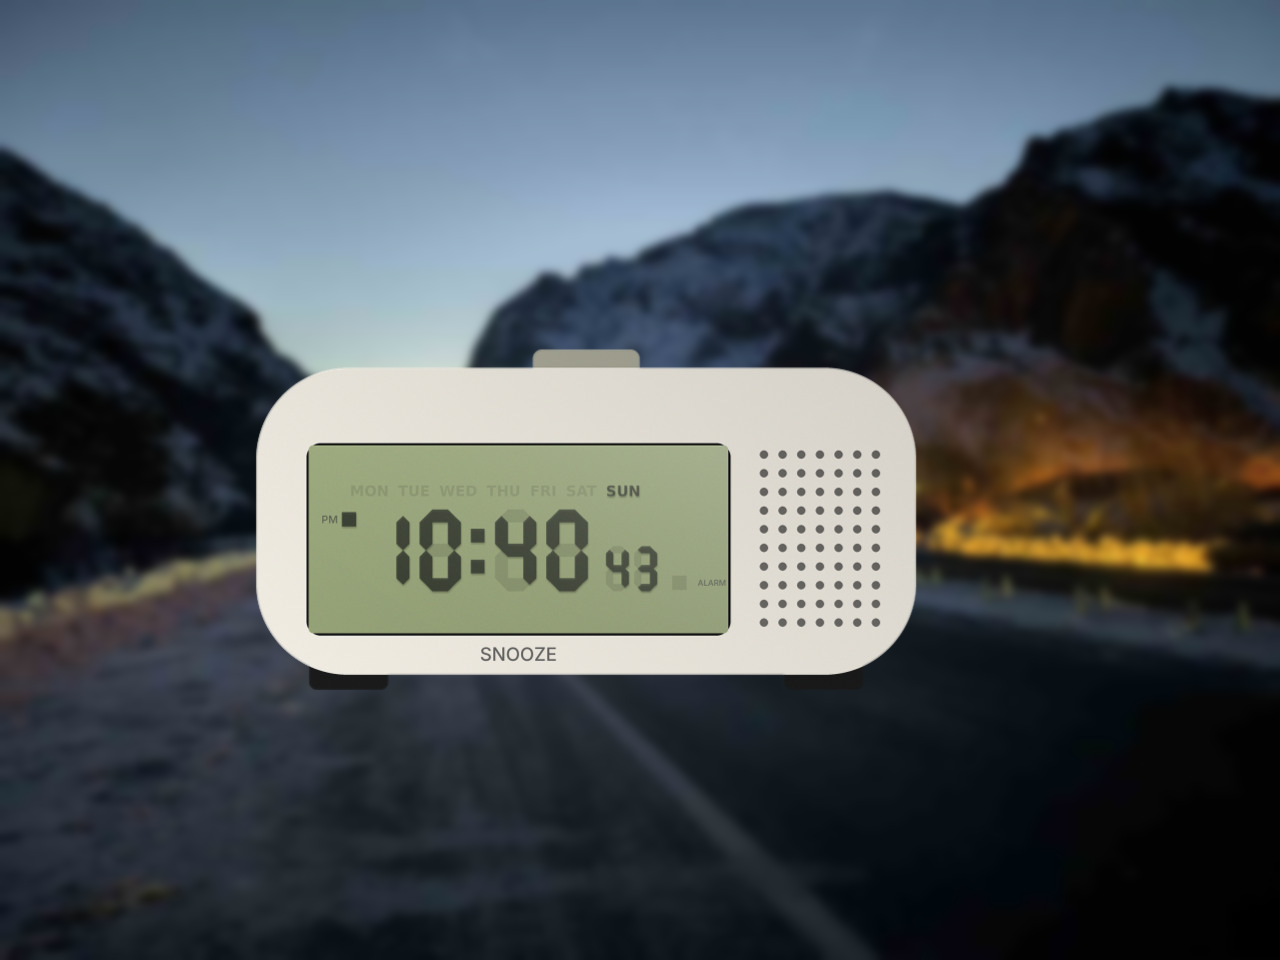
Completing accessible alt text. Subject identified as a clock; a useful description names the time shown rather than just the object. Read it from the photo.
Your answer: 10:40:43
